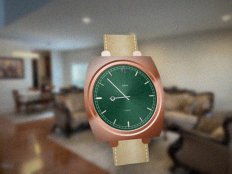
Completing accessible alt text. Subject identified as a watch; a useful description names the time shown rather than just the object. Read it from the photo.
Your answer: 8:53
